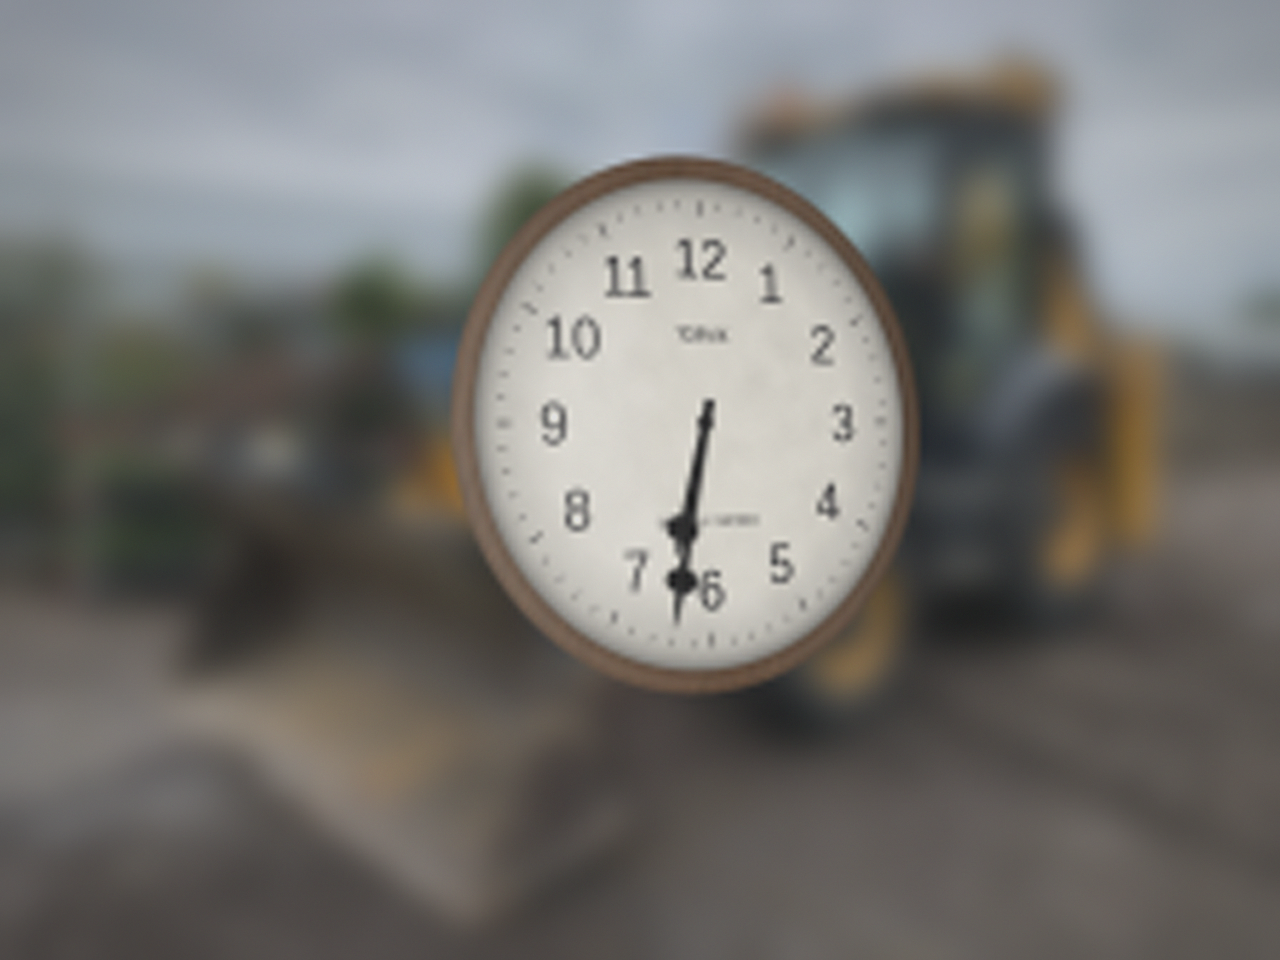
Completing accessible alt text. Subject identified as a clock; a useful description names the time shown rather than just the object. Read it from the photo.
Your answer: 6:32
